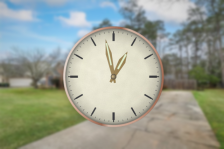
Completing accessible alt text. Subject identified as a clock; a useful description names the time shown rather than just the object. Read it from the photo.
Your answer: 12:58
